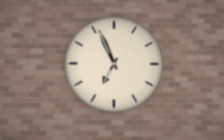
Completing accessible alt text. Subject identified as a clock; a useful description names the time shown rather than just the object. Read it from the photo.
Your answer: 6:56
